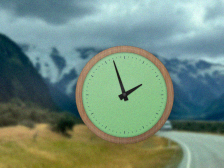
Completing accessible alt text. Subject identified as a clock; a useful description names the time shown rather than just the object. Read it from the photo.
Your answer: 1:57
